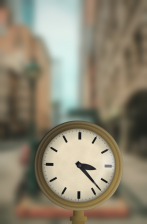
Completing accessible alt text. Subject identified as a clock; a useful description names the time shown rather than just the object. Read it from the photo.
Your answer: 3:23
